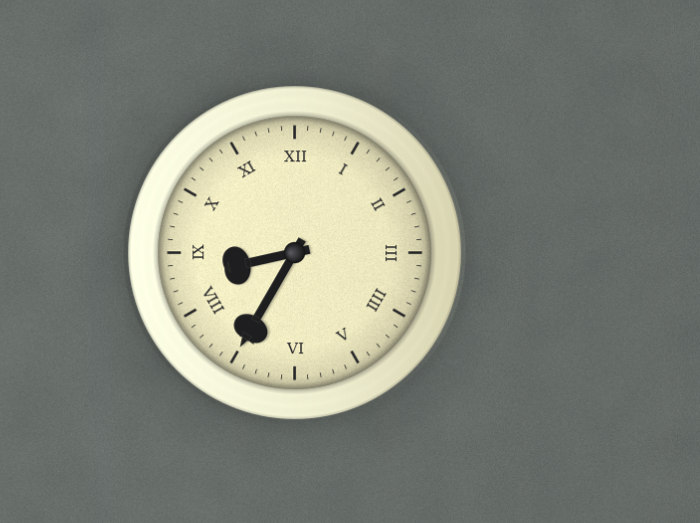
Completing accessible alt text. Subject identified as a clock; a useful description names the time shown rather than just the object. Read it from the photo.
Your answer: 8:35
